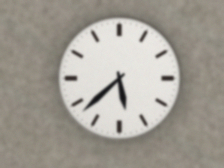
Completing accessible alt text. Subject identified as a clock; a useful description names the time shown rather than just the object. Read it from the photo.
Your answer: 5:38
